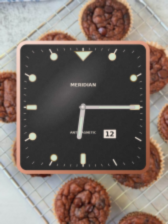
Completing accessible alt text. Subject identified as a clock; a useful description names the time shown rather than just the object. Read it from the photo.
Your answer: 6:15
